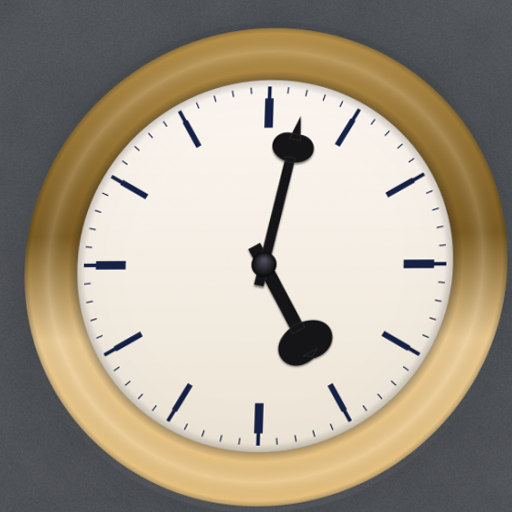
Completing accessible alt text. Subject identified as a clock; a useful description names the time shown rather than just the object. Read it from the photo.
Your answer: 5:02
